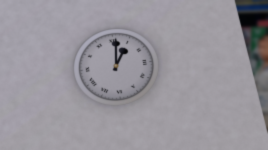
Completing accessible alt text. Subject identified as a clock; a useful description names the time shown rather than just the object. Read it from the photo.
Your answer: 1:01
